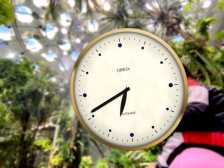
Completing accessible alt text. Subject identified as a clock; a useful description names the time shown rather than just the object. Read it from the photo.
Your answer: 6:41
